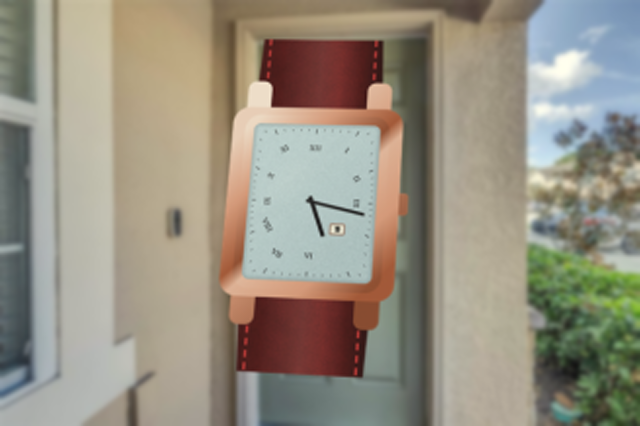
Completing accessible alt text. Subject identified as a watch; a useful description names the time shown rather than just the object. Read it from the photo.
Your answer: 5:17
